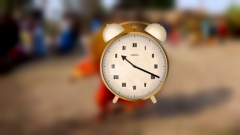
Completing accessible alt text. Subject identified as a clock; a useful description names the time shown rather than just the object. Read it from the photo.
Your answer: 10:19
